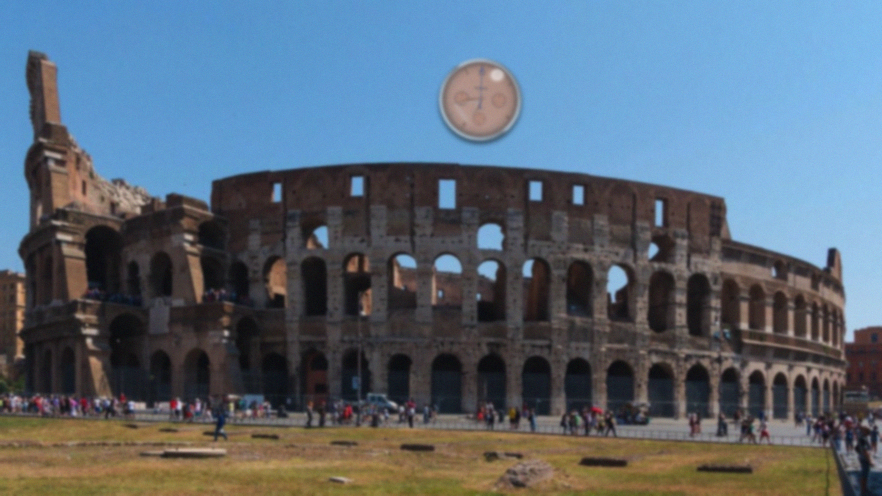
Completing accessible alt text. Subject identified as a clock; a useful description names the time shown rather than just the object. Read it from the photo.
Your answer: 6:43
